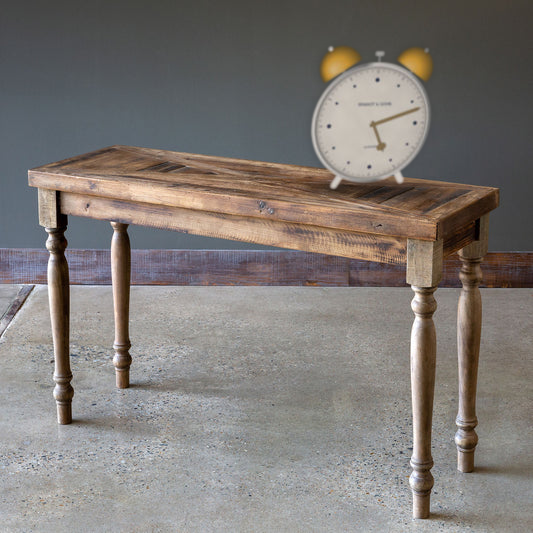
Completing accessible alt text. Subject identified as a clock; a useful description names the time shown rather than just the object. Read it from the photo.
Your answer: 5:12
